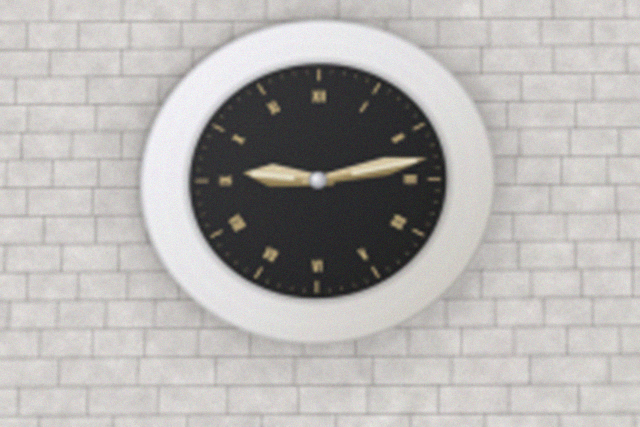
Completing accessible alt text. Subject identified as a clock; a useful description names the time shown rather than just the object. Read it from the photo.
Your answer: 9:13
